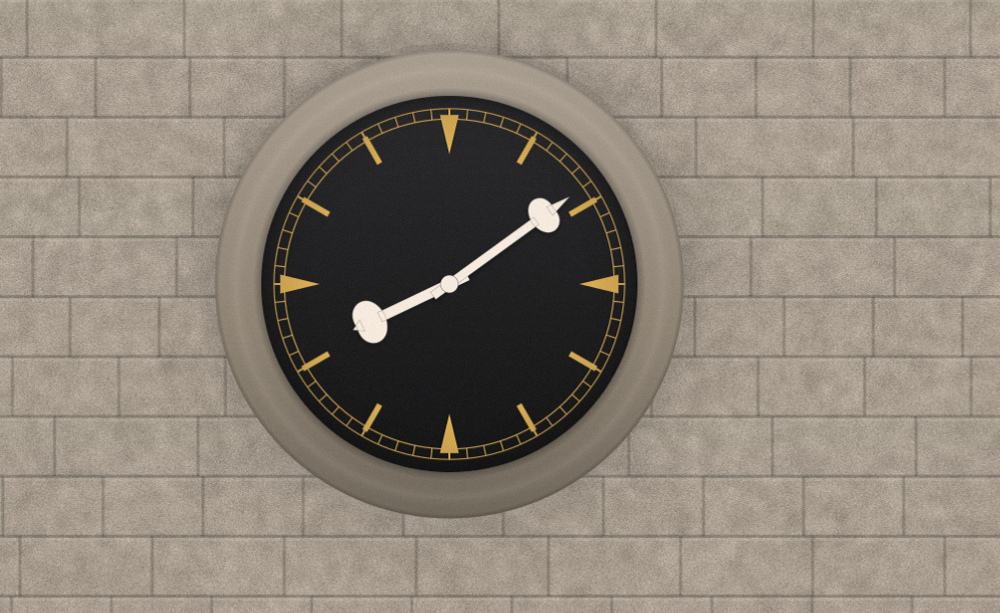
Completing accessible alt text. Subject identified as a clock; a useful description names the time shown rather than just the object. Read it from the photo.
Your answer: 8:09
